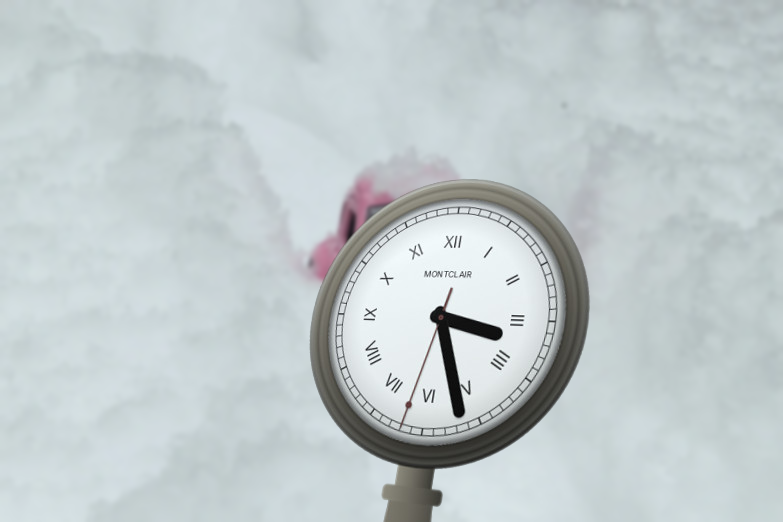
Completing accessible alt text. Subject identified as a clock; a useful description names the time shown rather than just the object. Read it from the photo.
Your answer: 3:26:32
